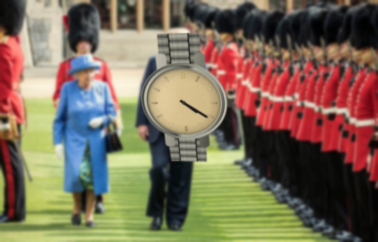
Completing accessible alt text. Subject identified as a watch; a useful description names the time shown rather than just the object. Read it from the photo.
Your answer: 4:21
